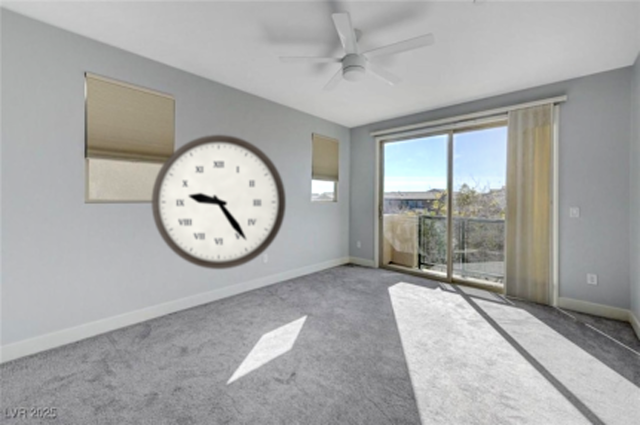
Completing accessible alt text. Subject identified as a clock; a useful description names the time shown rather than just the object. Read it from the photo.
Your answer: 9:24
